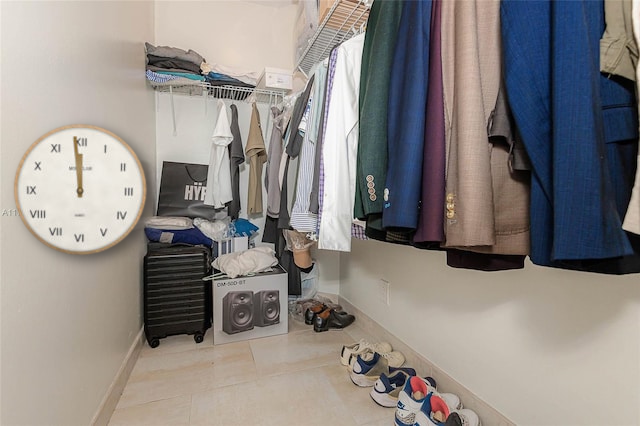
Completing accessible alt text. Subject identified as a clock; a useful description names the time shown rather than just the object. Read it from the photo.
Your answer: 11:59
